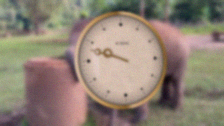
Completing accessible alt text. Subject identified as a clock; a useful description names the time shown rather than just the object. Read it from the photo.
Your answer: 9:48
